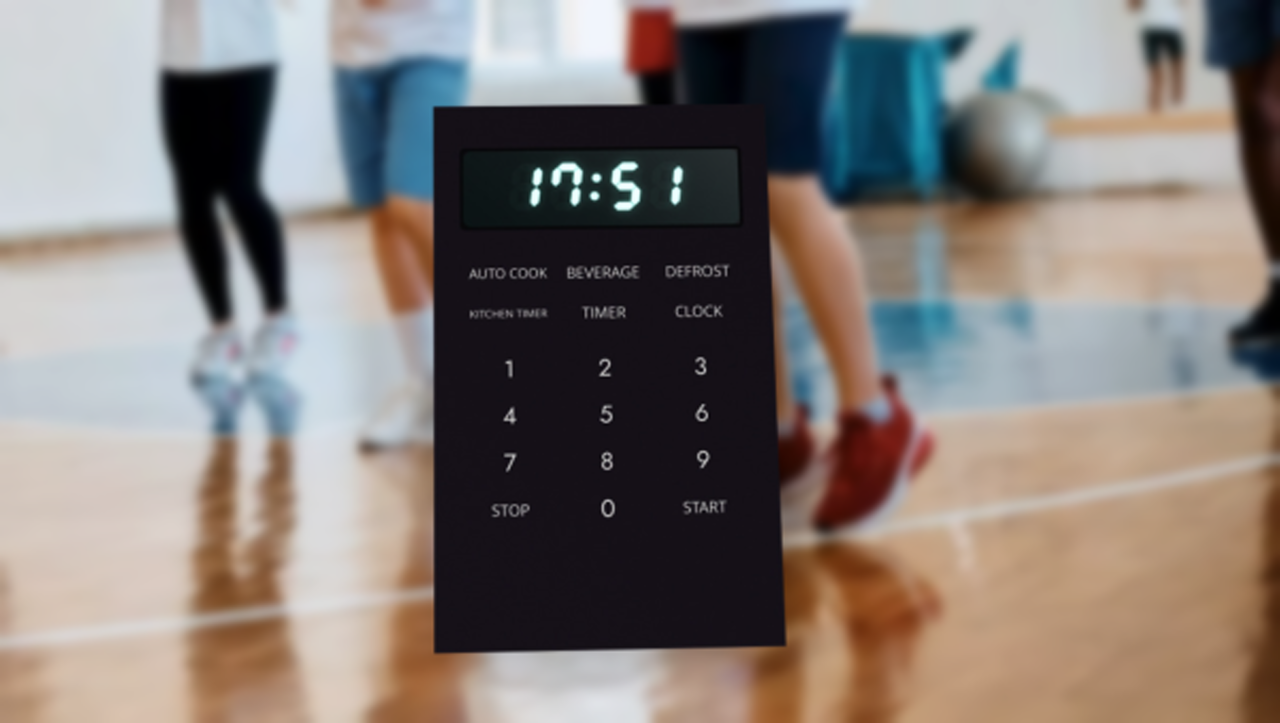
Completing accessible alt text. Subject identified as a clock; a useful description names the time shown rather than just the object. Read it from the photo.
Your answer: 17:51
